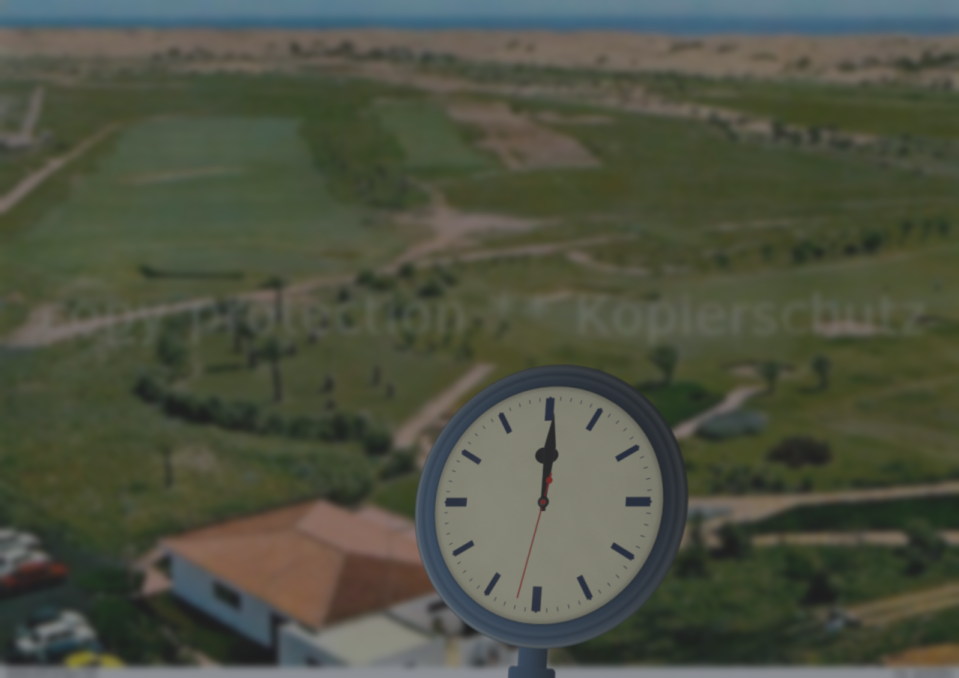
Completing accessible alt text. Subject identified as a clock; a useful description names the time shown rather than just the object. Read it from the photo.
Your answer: 12:00:32
